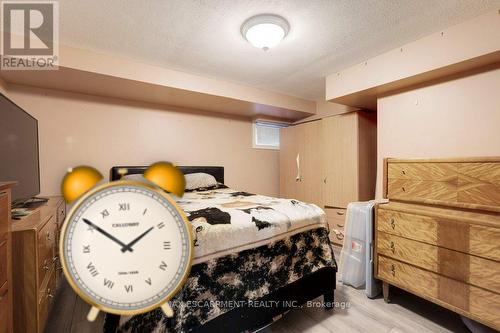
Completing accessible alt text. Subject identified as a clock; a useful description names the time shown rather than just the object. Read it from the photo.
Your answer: 1:51
